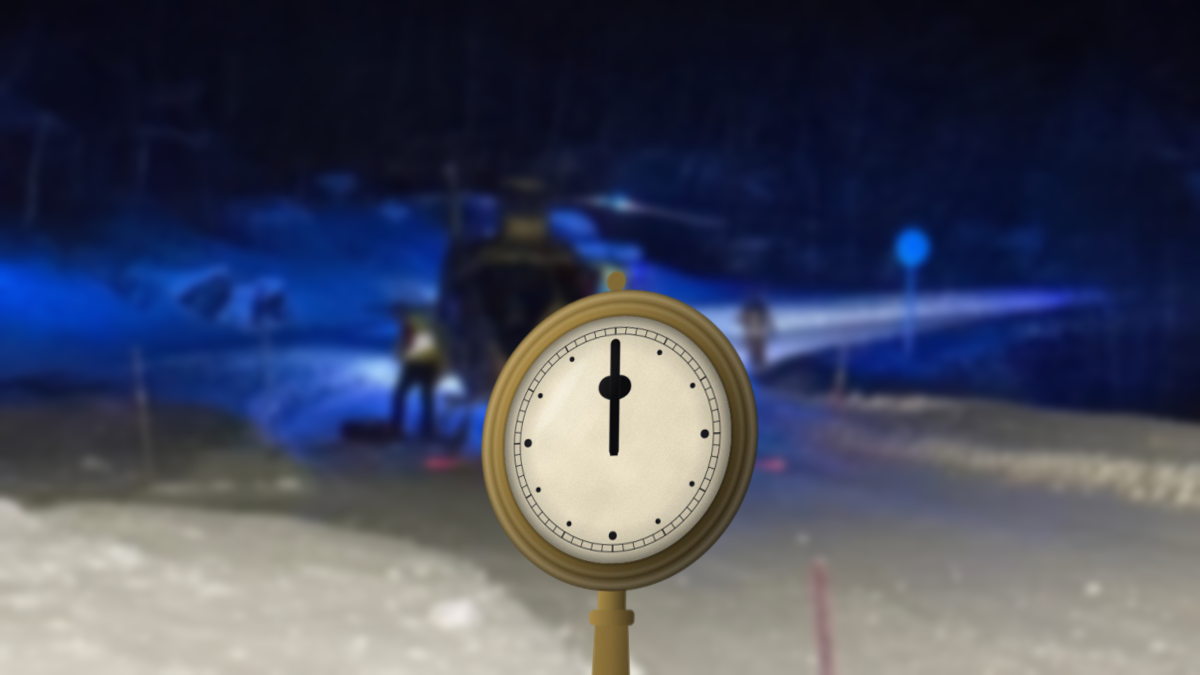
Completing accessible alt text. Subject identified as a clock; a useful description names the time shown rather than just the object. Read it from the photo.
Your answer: 12:00
